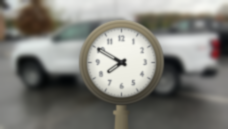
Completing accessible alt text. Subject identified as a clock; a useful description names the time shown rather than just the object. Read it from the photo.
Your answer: 7:50
